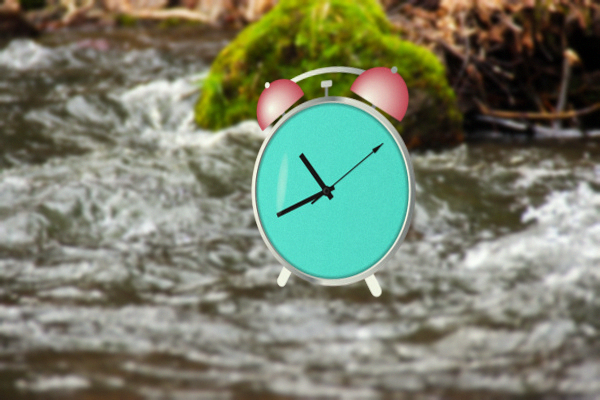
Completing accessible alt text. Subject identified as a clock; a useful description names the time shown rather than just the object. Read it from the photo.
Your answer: 10:41:09
